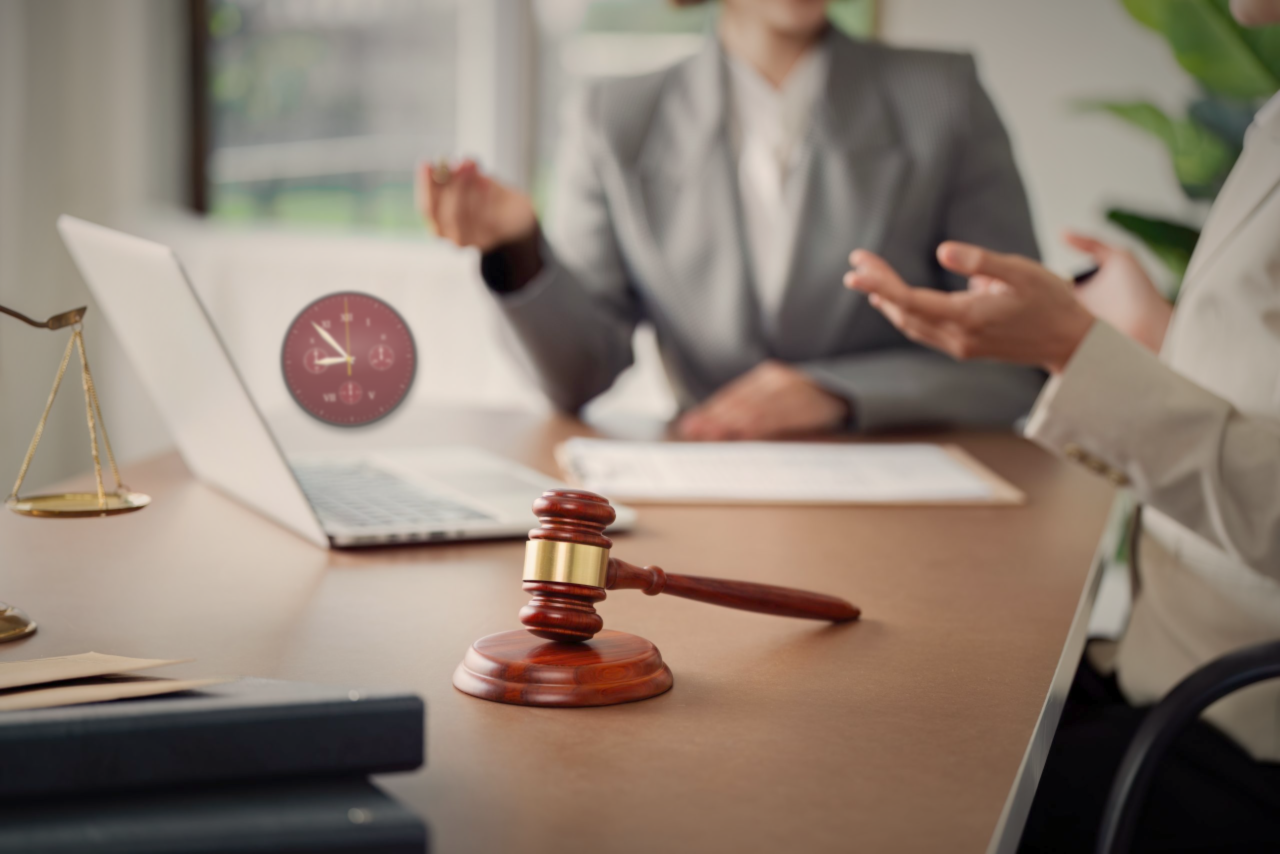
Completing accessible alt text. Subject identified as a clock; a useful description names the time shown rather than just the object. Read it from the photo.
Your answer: 8:53
